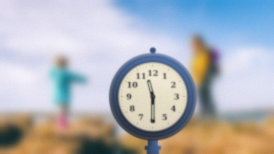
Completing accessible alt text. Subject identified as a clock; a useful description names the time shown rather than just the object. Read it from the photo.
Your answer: 11:30
